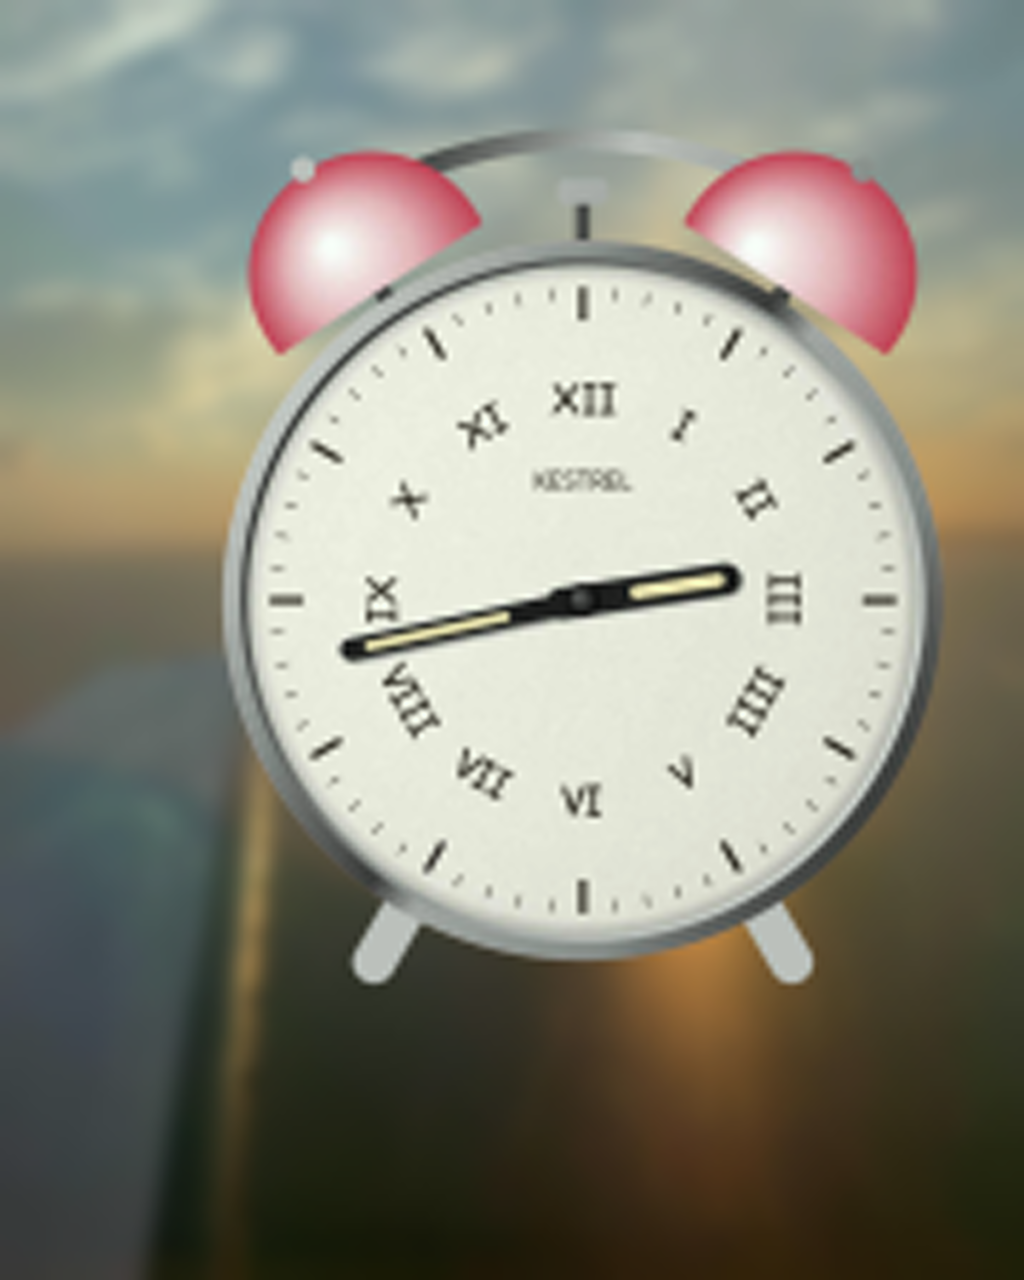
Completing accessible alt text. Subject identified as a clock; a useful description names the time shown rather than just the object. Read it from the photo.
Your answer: 2:43
